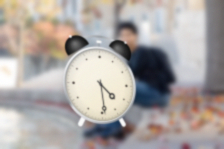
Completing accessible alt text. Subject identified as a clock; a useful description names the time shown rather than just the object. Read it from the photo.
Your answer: 4:29
